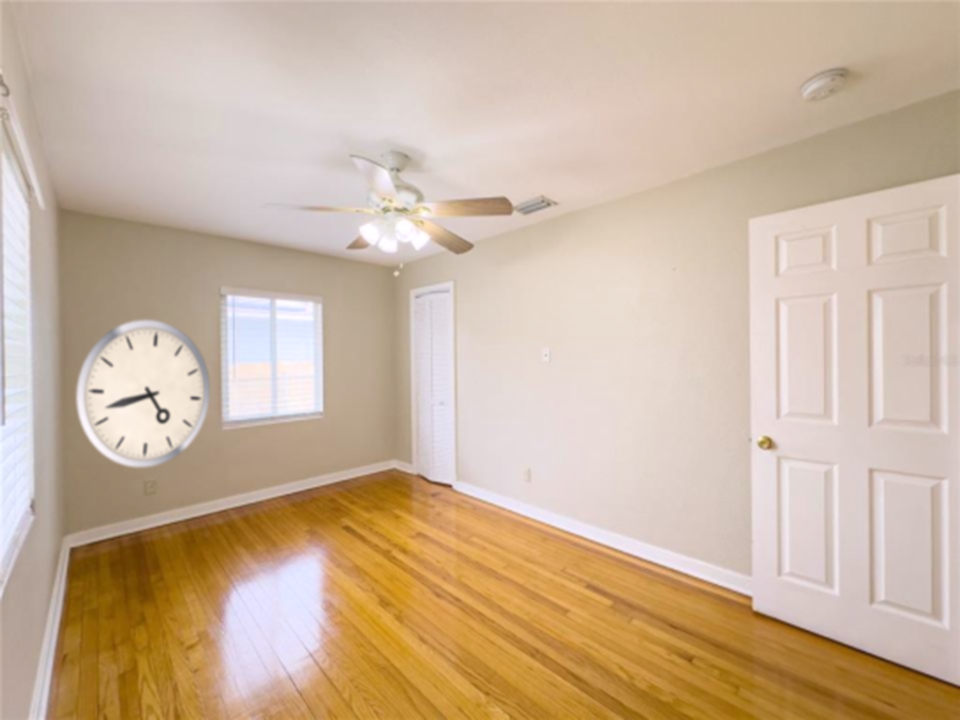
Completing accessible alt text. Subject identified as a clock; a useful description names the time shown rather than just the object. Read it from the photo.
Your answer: 4:42
